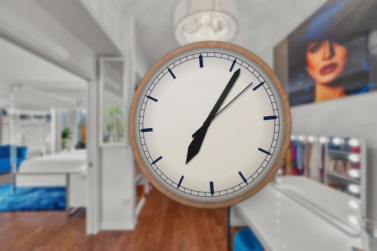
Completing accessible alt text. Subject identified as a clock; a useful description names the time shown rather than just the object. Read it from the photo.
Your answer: 7:06:09
